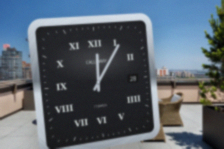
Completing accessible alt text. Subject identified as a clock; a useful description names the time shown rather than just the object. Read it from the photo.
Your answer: 12:06
